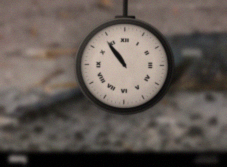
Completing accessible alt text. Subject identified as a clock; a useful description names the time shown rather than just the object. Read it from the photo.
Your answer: 10:54
